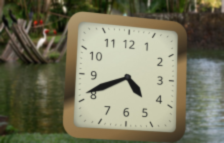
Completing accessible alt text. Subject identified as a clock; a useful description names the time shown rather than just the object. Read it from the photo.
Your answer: 4:41
